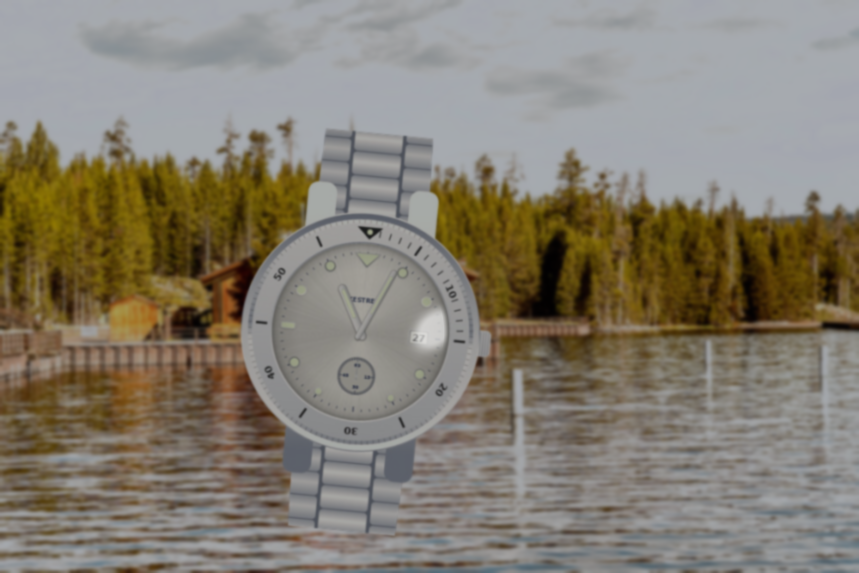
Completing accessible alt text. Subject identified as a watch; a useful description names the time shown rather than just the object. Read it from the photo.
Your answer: 11:04
